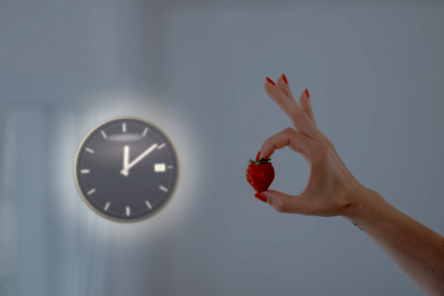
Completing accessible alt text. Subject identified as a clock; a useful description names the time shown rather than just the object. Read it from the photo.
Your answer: 12:09
